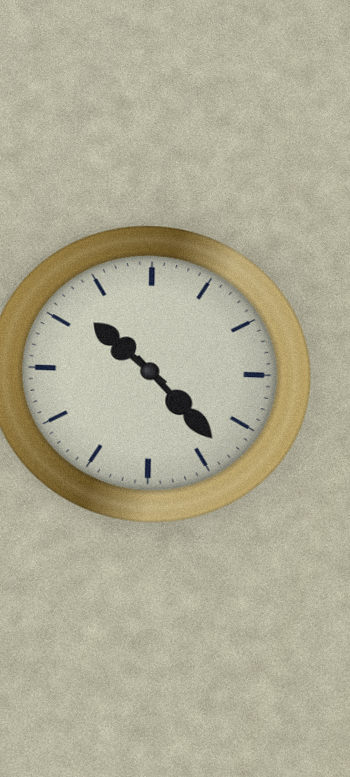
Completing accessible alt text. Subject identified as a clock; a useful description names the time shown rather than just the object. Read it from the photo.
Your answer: 10:23
